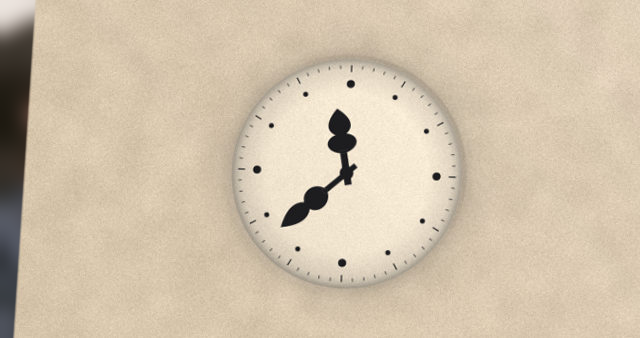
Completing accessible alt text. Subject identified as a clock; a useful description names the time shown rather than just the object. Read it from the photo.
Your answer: 11:38
